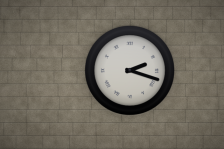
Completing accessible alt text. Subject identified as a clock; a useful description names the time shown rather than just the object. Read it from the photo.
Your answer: 2:18
